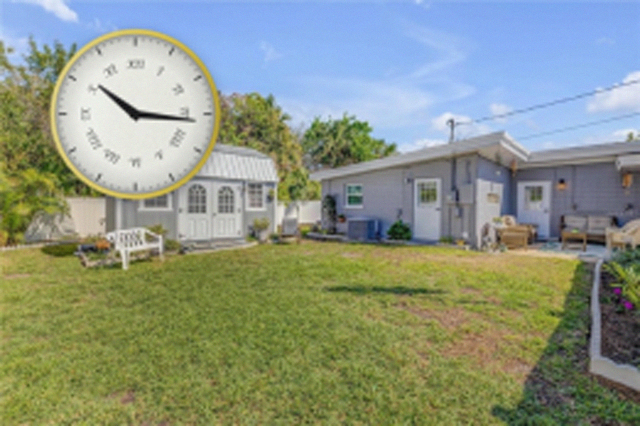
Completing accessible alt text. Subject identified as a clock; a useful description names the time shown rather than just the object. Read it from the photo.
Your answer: 10:16
